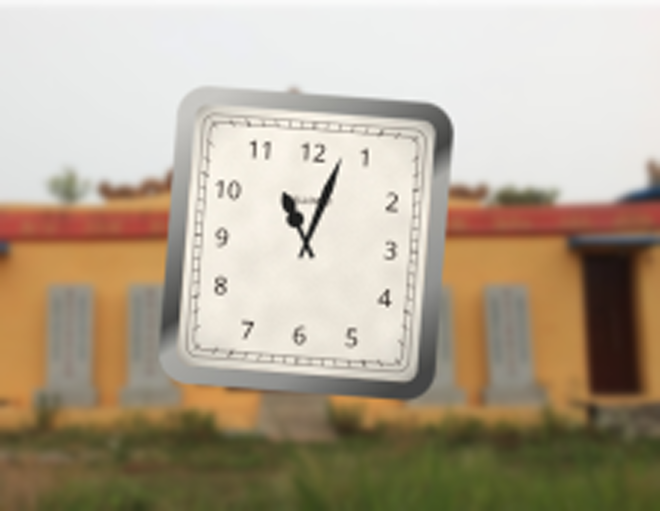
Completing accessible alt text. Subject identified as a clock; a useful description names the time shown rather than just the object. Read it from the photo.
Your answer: 11:03
